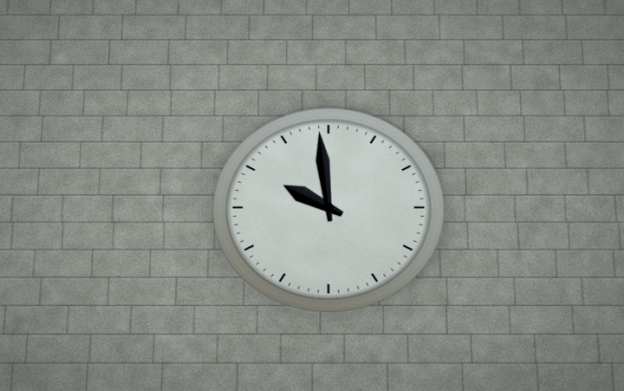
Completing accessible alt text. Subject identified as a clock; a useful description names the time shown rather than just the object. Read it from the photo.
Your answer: 9:59
